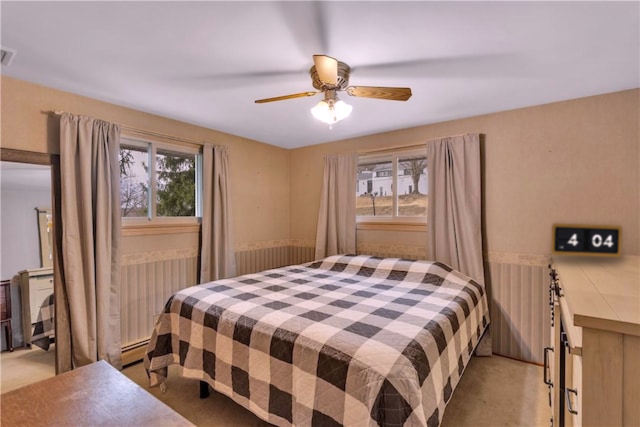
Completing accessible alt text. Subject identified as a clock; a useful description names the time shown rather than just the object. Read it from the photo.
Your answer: 4:04
